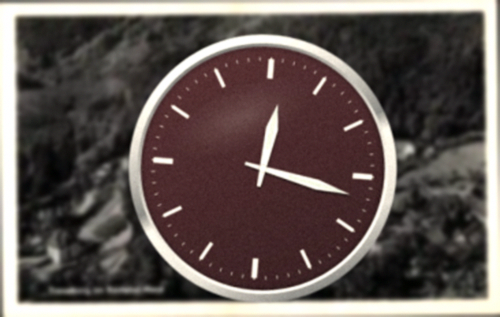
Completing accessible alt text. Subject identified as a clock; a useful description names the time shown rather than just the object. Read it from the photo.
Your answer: 12:17
